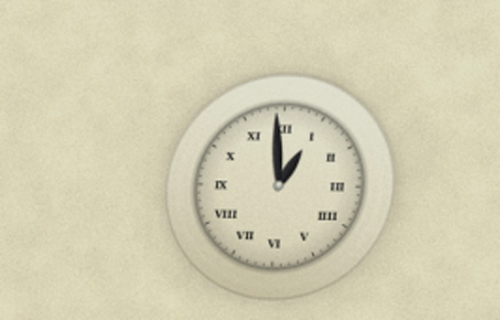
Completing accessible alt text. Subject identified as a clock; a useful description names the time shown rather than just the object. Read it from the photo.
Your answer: 12:59
